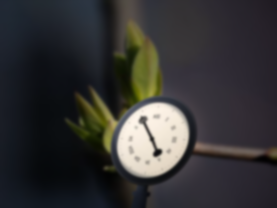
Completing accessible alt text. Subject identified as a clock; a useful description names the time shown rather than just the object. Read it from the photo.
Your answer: 4:54
